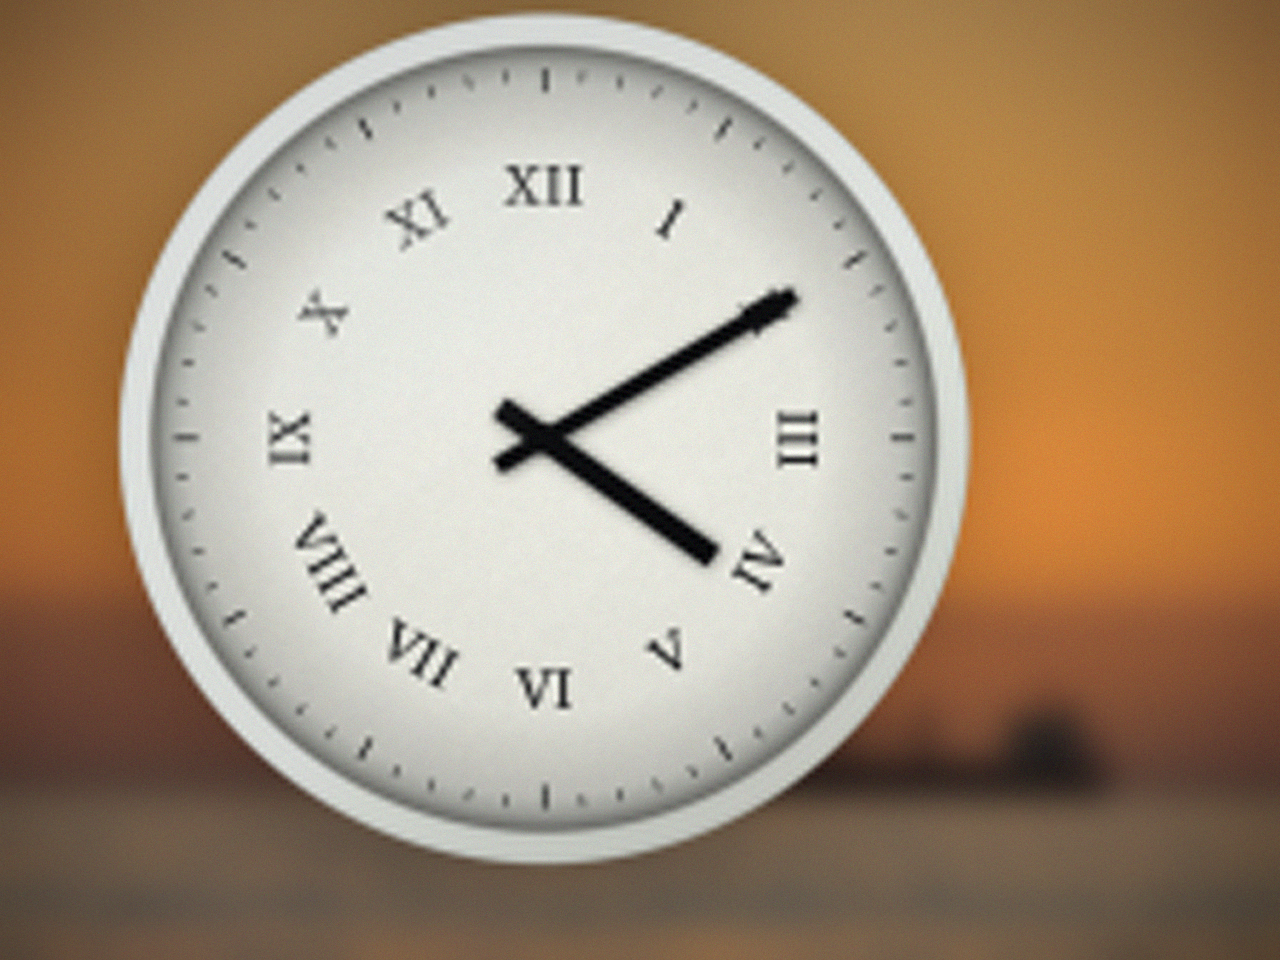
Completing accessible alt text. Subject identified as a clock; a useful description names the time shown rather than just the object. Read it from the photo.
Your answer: 4:10
